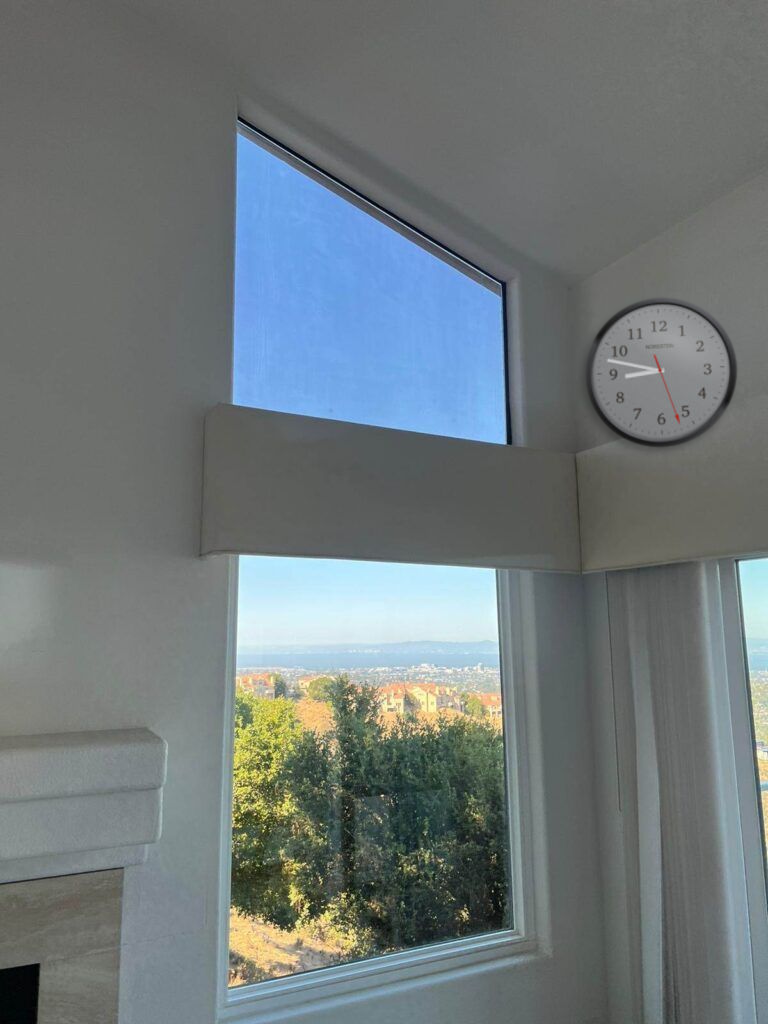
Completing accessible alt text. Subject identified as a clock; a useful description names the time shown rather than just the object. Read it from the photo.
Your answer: 8:47:27
